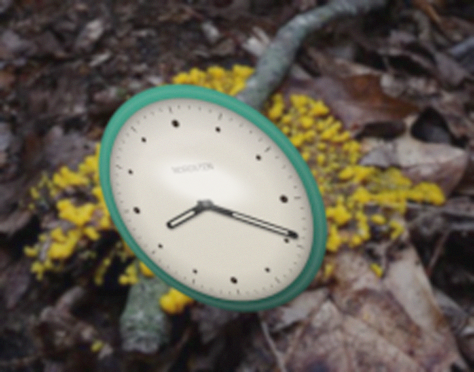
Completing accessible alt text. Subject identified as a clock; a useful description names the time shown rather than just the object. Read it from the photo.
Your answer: 8:19
